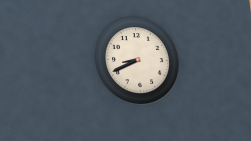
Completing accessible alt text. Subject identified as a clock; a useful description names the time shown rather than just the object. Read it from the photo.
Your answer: 8:41
